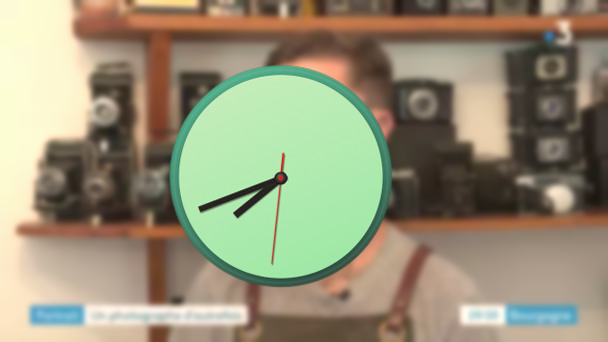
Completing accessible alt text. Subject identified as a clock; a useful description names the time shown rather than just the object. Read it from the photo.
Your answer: 7:41:31
